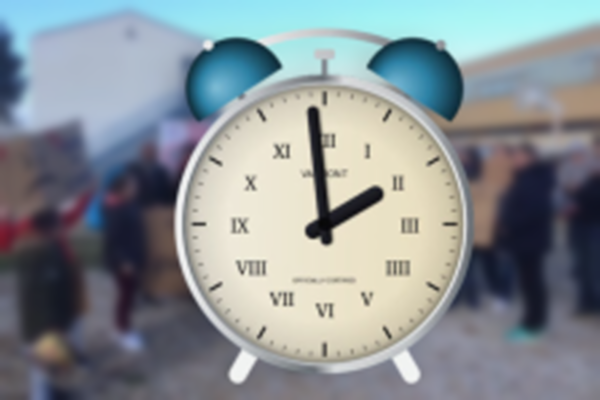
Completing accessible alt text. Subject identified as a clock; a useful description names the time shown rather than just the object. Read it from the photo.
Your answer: 1:59
